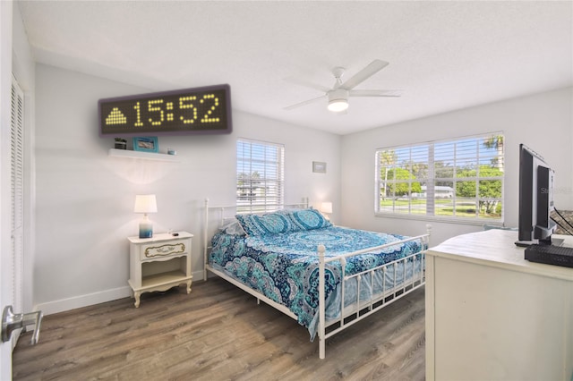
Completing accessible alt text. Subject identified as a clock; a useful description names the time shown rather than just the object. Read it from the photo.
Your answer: 15:52
